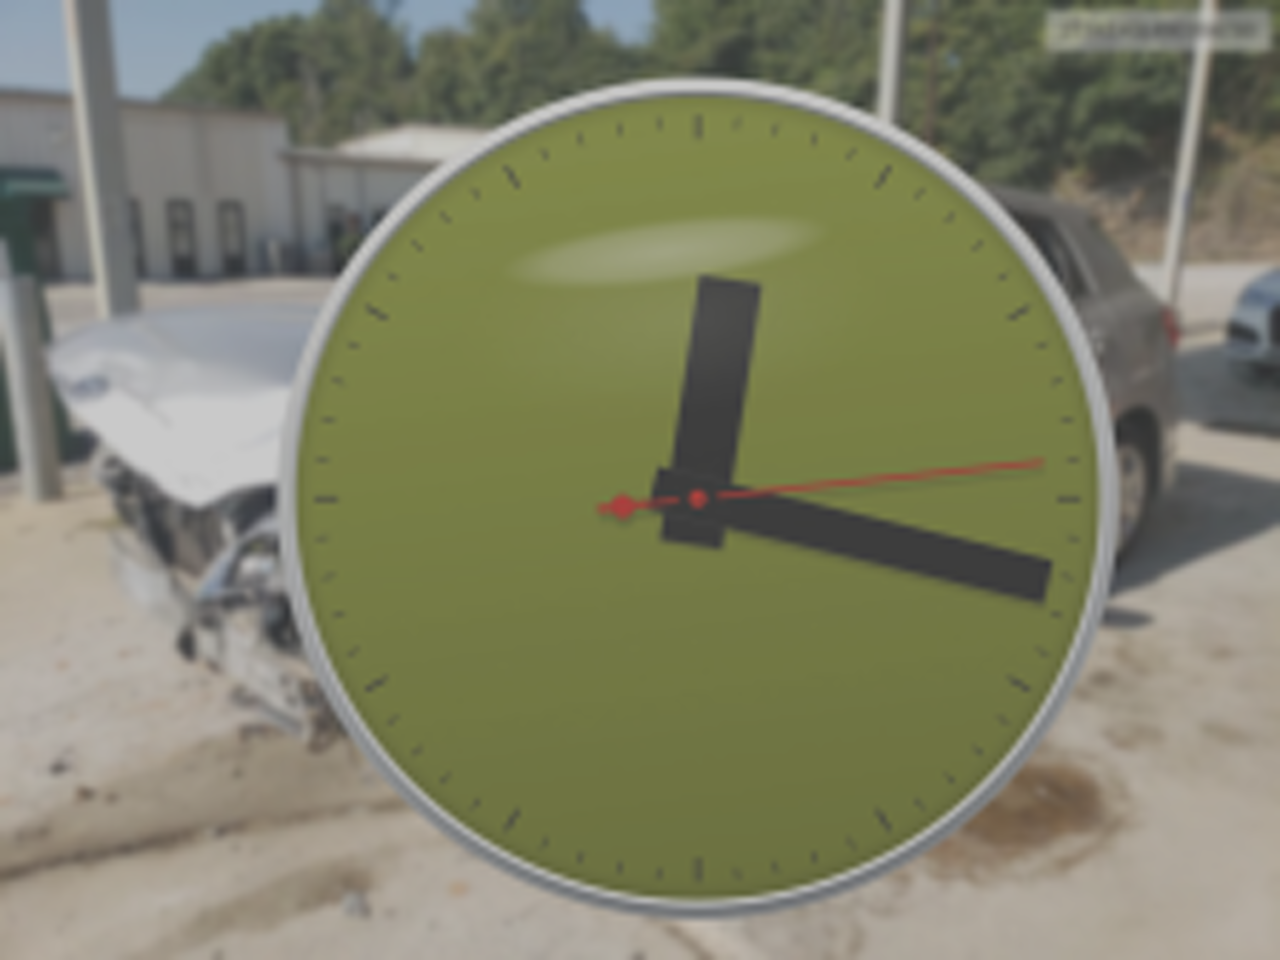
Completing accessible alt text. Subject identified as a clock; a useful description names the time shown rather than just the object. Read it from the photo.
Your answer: 12:17:14
